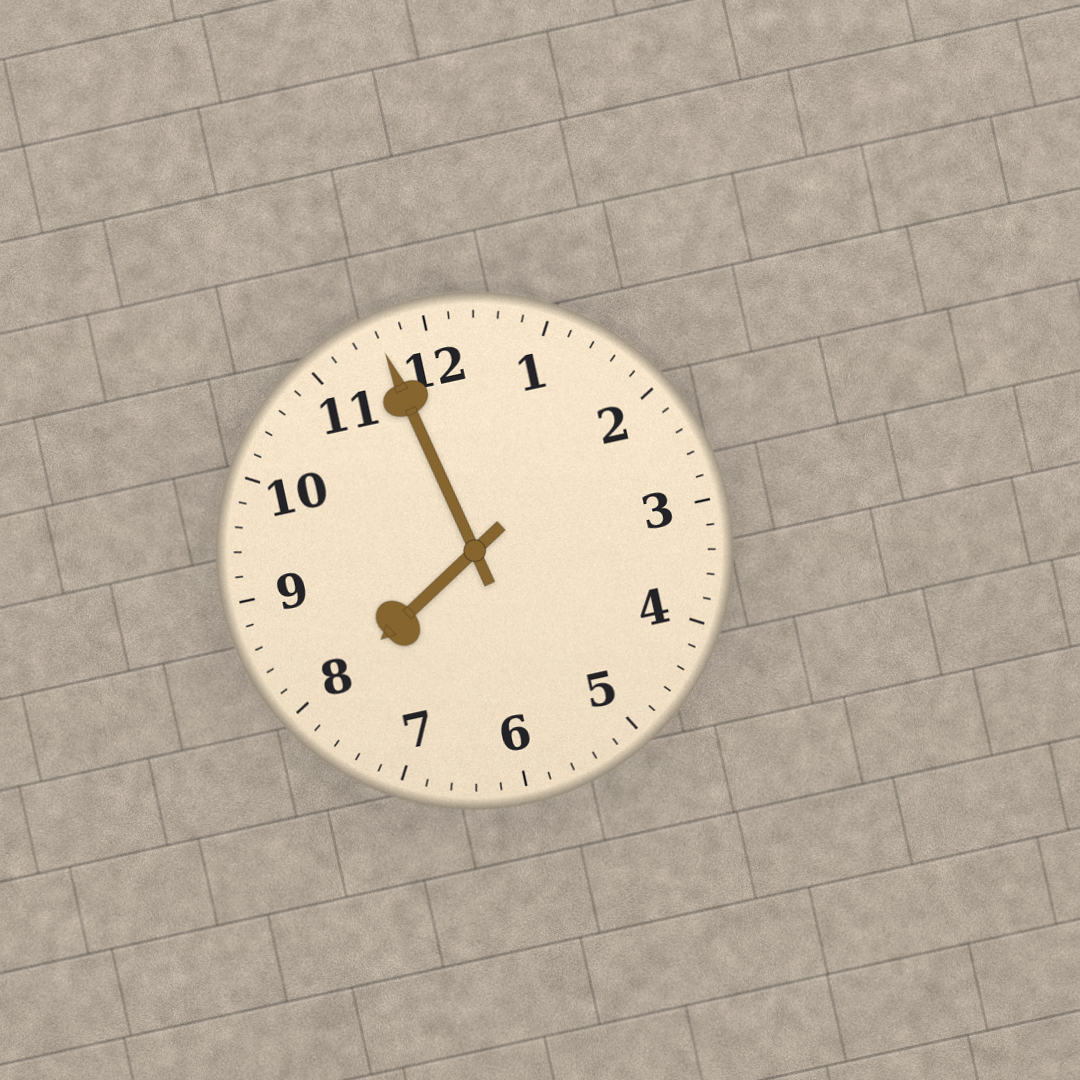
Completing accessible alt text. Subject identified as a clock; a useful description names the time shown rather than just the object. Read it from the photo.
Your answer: 7:58
